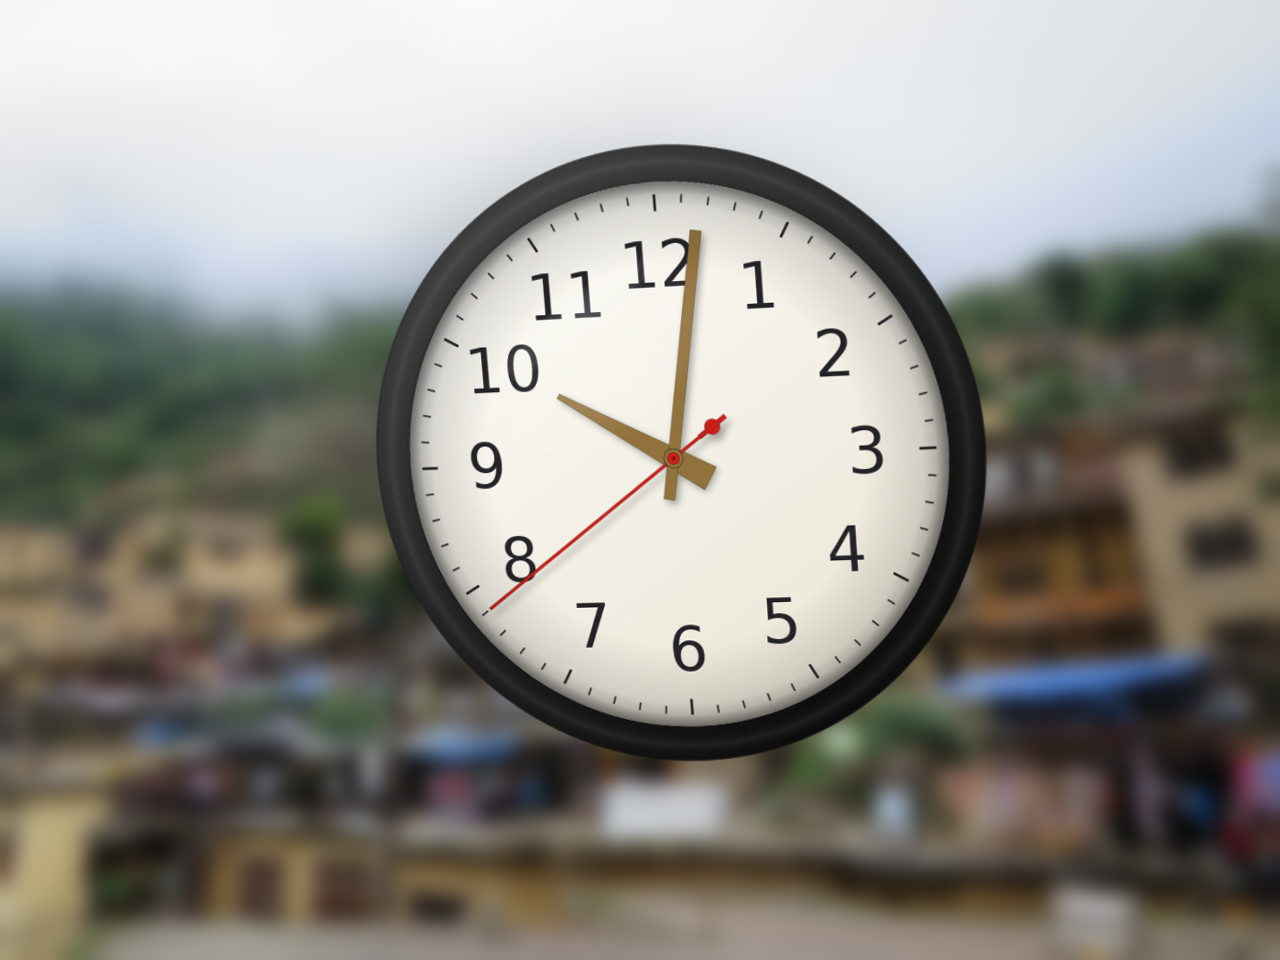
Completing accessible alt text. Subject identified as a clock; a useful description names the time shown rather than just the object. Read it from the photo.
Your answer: 10:01:39
